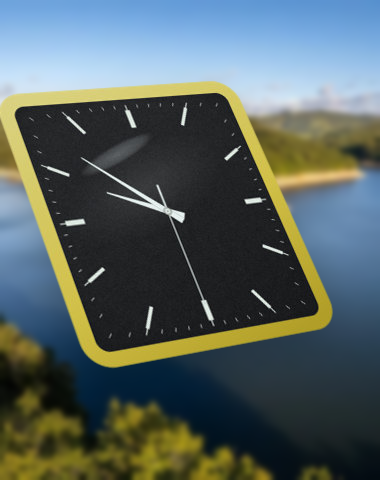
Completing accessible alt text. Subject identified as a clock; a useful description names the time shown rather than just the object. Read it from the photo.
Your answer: 9:52:30
